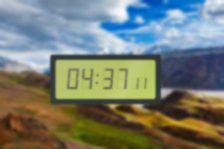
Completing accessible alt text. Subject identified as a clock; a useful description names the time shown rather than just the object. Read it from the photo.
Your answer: 4:37:11
